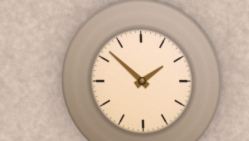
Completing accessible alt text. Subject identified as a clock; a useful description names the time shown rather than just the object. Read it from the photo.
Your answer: 1:52
